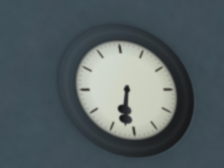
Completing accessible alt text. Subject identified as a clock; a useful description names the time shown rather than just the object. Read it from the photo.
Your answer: 6:32
